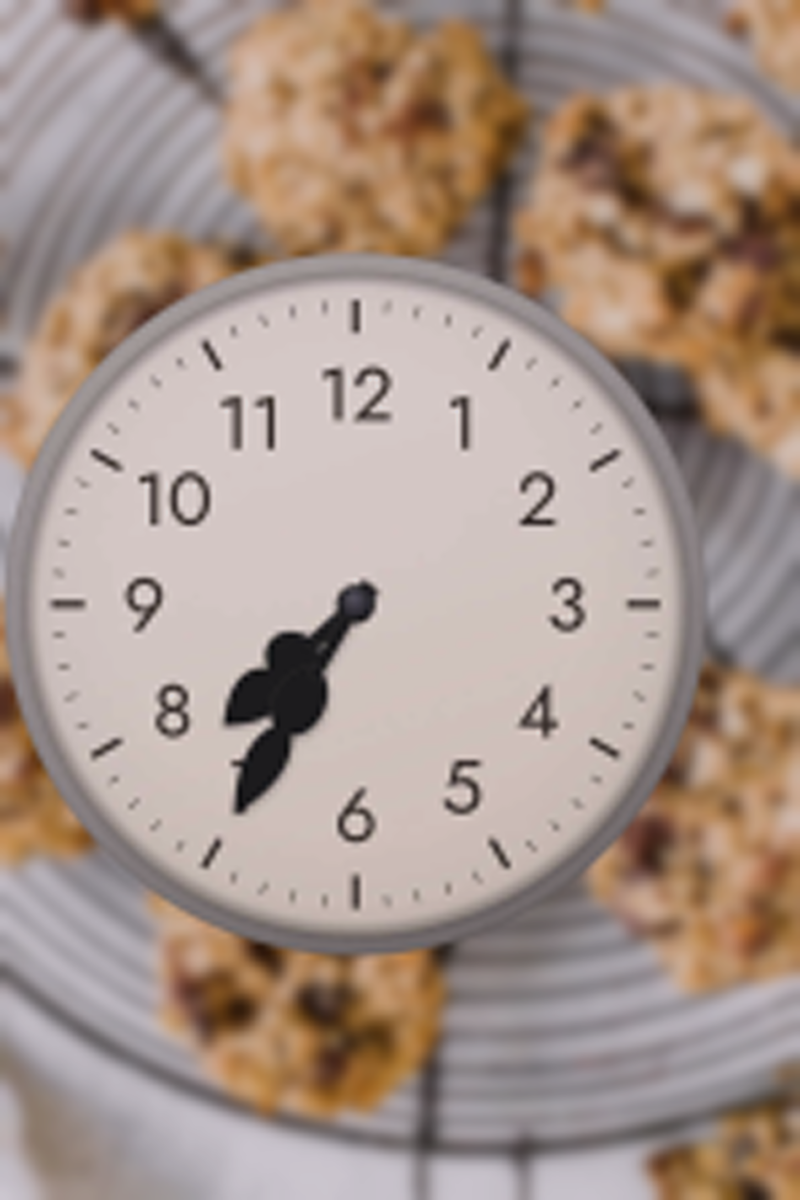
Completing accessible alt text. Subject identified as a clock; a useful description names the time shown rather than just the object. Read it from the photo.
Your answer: 7:35
